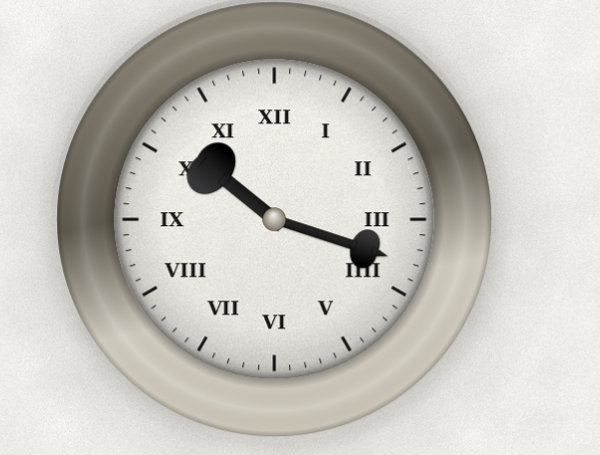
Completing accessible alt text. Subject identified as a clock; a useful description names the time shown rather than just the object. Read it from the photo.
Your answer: 10:18
